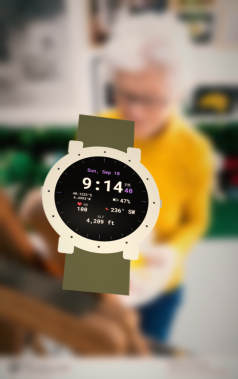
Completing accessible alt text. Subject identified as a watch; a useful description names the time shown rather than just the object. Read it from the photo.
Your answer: 9:14
